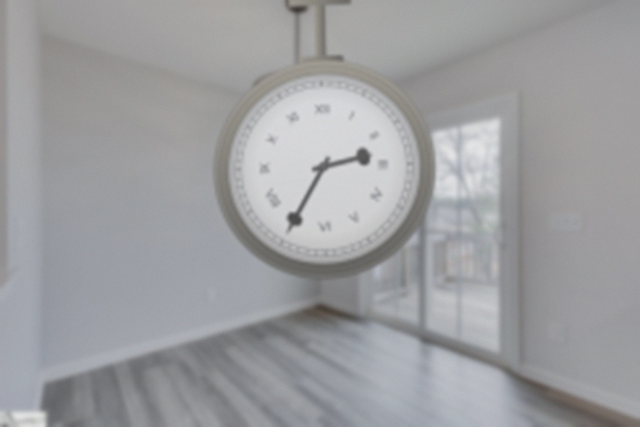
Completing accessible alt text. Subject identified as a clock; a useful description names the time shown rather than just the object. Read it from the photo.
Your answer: 2:35
